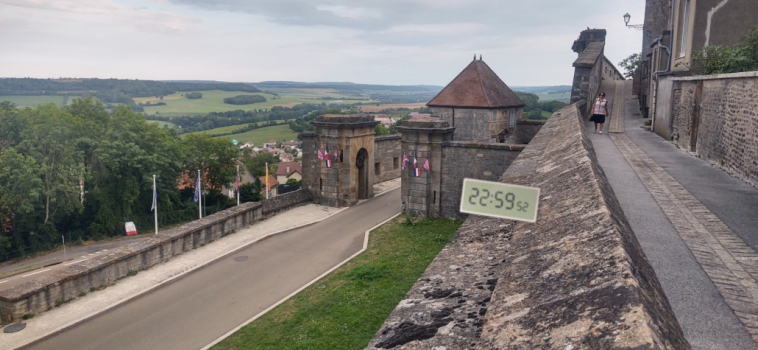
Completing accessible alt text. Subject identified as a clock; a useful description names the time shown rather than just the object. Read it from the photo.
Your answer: 22:59:52
